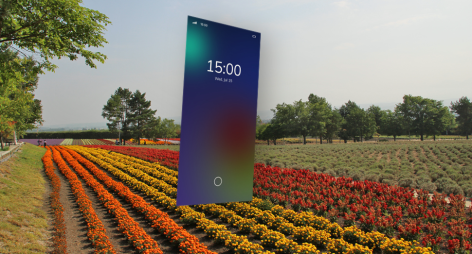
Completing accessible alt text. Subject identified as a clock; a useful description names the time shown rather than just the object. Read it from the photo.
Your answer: 15:00
